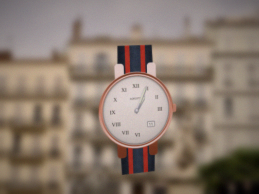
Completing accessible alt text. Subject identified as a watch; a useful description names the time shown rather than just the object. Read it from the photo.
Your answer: 1:04
